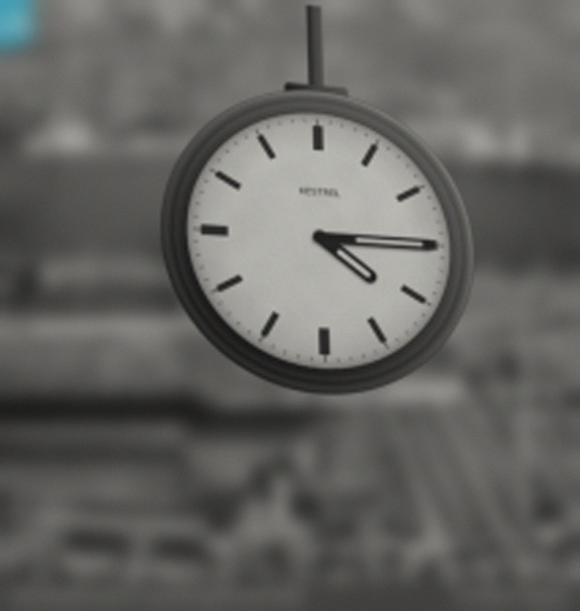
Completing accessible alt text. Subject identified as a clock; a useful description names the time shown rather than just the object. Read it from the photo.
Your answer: 4:15
